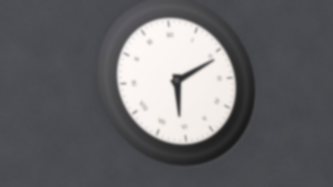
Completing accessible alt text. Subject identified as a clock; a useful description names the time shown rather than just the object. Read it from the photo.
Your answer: 6:11
